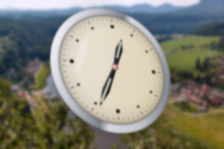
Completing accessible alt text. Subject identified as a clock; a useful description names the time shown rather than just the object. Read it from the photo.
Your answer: 12:34
